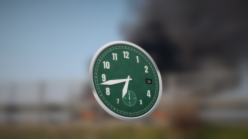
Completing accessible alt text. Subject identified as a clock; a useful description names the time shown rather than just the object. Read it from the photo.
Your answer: 6:43
